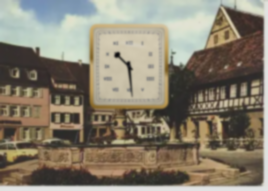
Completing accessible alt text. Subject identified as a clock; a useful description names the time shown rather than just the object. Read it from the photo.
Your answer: 10:29
